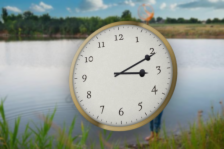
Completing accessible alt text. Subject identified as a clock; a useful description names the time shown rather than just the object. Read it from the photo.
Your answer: 3:11
